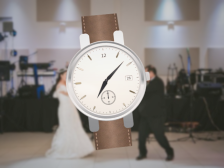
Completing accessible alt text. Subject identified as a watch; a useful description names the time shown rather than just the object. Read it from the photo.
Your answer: 7:08
